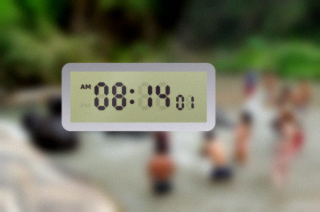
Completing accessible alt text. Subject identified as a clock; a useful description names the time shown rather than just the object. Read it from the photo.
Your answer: 8:14:01
